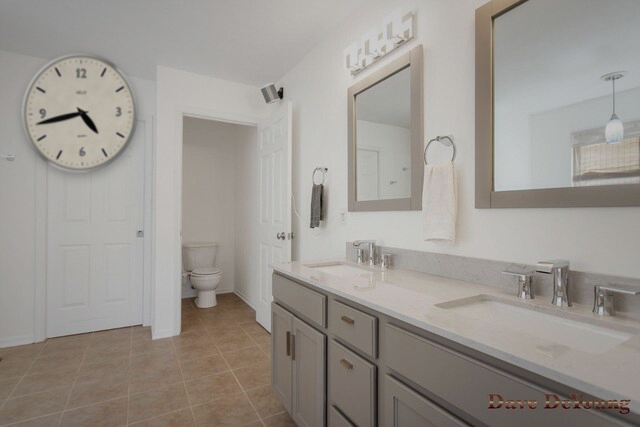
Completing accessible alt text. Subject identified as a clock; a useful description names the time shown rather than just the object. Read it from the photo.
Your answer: 4:43
